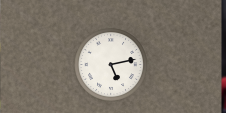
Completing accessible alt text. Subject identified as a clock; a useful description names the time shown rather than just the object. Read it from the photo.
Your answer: 5:13
